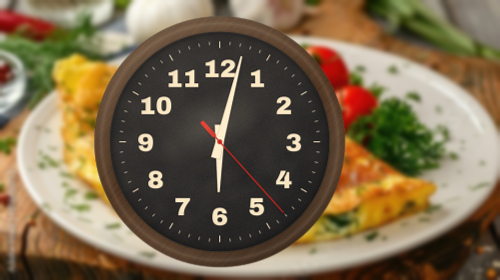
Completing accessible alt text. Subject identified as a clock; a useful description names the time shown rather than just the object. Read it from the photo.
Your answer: 6:02:23
